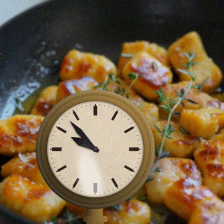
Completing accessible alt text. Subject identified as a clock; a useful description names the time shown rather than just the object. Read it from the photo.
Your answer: 9:53
